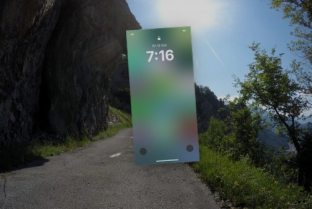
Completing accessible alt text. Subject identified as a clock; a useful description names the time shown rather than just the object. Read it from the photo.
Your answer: 7:16
